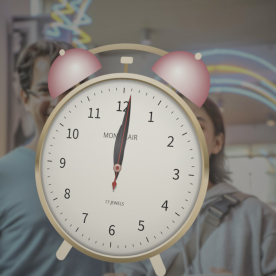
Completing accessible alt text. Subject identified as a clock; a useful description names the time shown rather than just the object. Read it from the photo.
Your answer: 12:01:01
